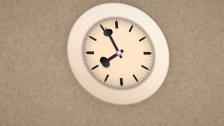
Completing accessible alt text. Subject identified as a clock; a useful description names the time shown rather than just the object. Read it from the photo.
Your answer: 7:56
